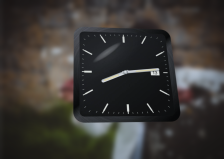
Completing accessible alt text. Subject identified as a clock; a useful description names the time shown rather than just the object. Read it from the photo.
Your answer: 8:14
